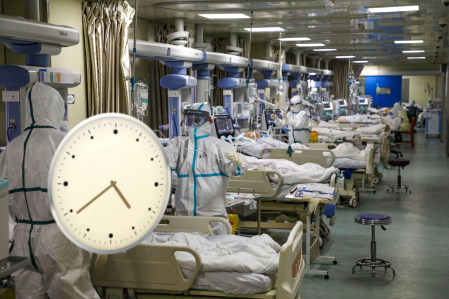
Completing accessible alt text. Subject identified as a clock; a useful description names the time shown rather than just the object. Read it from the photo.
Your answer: 4:39
